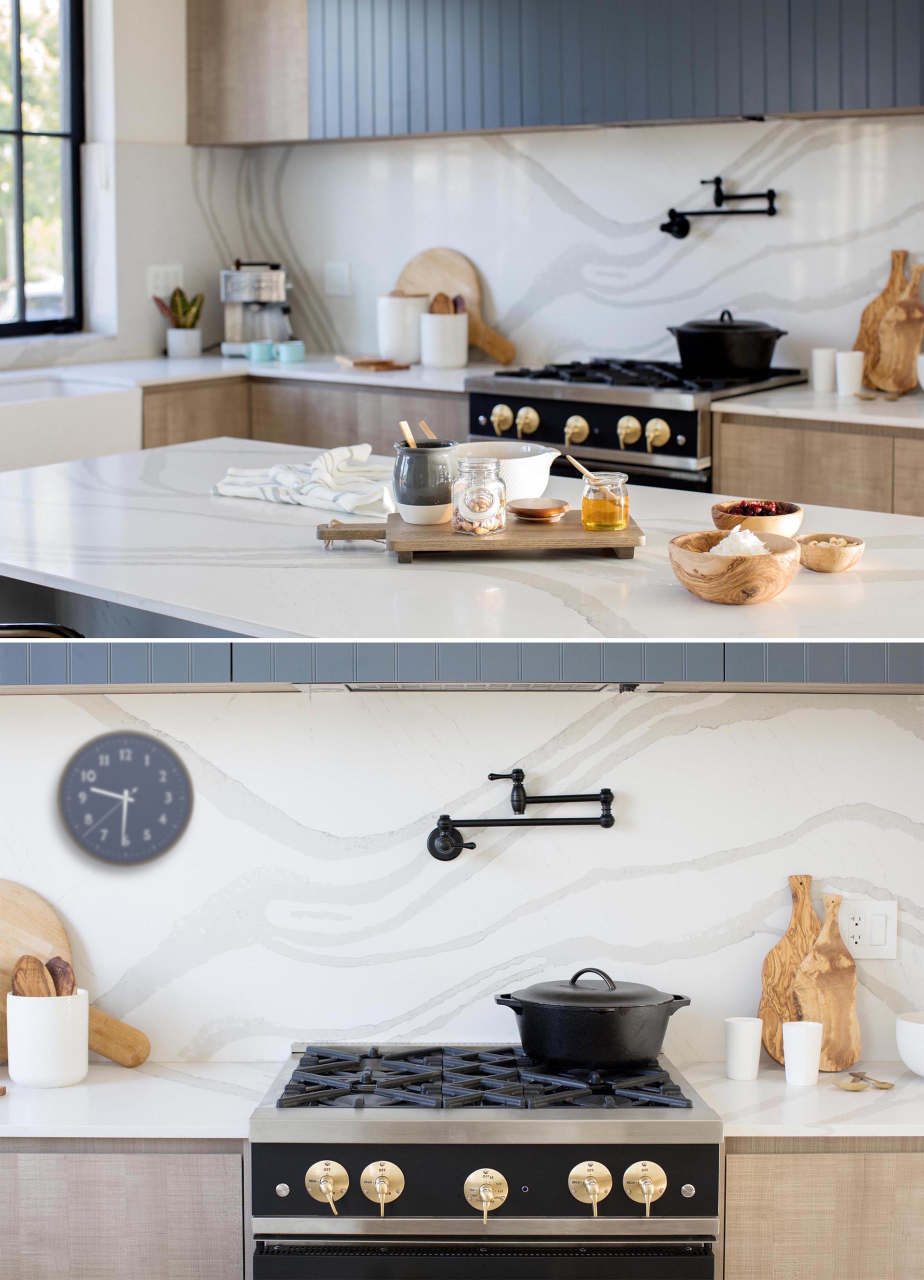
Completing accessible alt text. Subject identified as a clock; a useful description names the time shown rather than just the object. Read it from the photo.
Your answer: 9:30:38
